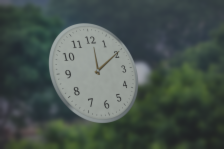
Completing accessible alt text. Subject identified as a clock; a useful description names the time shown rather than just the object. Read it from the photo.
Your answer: 12:10
